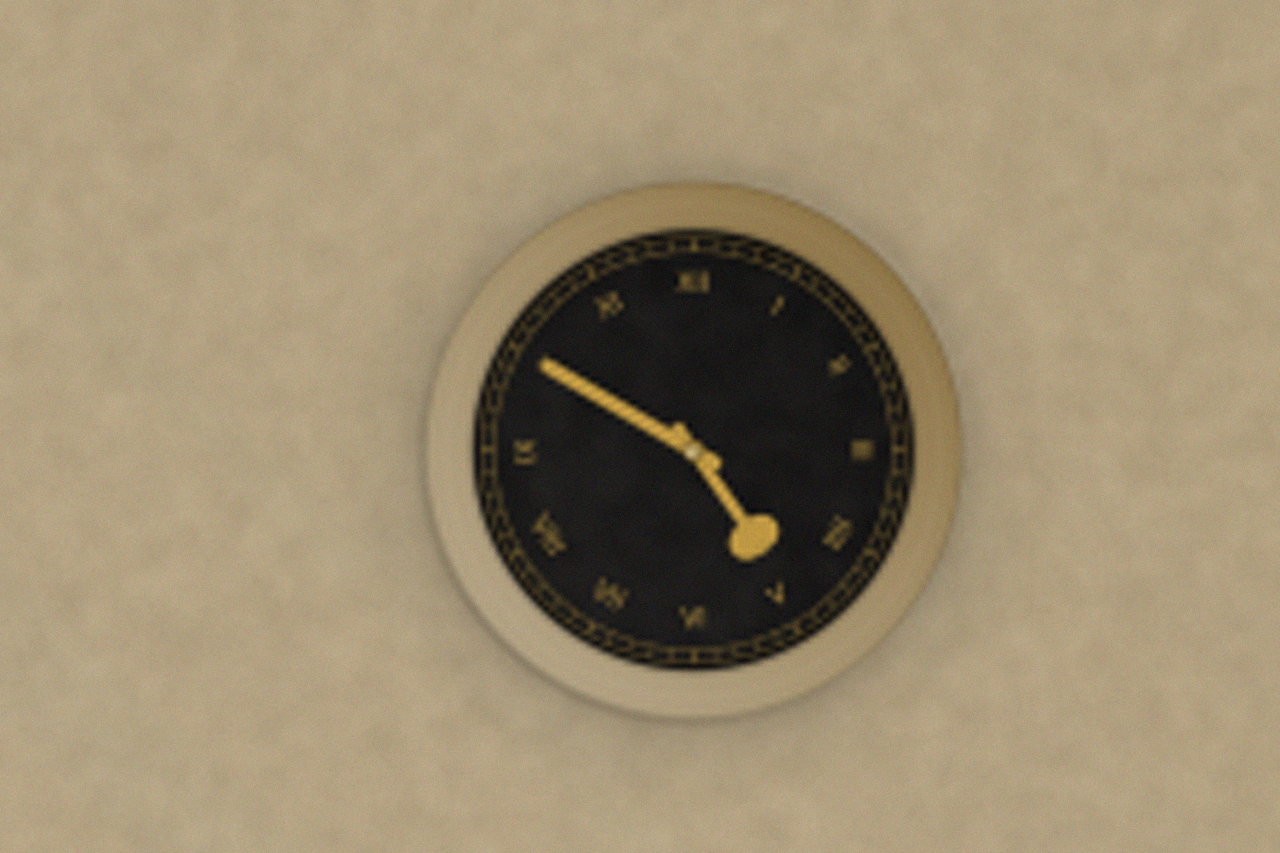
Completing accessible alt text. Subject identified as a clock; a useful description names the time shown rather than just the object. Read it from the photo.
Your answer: 4:50
